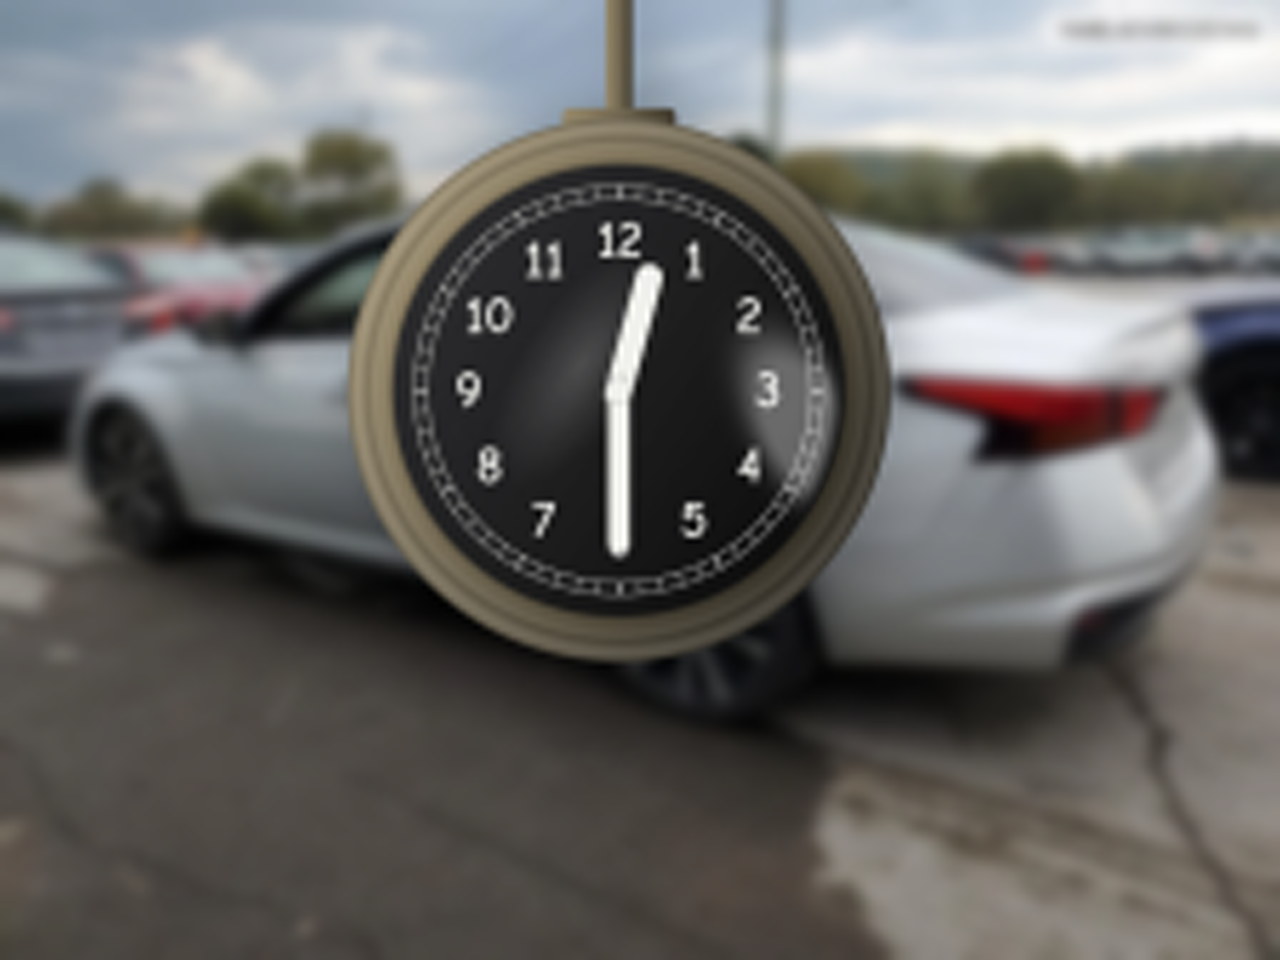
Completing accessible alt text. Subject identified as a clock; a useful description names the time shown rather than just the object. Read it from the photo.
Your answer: 12:30
